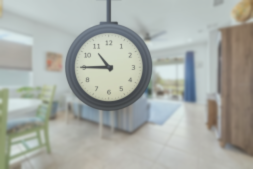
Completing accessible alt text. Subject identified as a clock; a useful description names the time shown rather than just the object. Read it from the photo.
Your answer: 10:45
